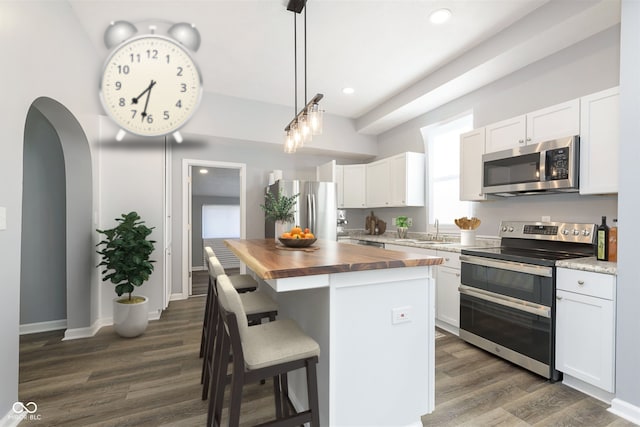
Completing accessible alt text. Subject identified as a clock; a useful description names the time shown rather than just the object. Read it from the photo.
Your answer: 7:32
